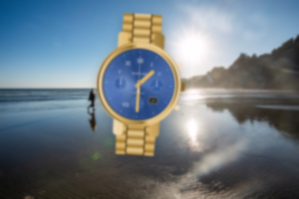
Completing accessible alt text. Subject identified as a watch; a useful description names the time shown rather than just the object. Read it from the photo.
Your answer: 1:30
